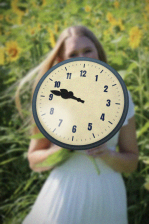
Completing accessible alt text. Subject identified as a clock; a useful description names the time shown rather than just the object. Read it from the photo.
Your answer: 9:47
